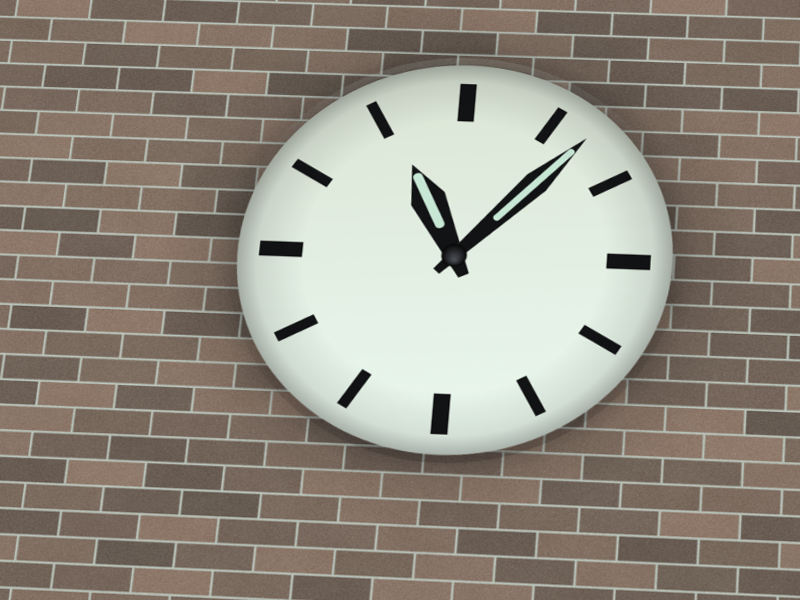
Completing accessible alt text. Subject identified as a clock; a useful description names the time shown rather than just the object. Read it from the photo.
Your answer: 11:07
